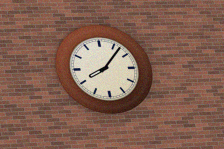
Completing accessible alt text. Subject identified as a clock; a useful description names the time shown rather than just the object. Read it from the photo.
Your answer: 8:07
